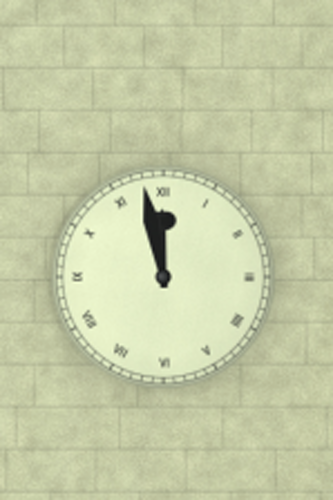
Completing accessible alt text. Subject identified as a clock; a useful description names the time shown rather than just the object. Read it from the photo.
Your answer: 11:58
